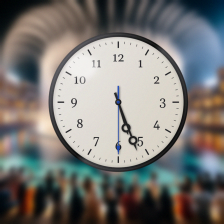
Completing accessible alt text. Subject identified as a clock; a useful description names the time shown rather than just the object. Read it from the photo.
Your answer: 5:26:30
